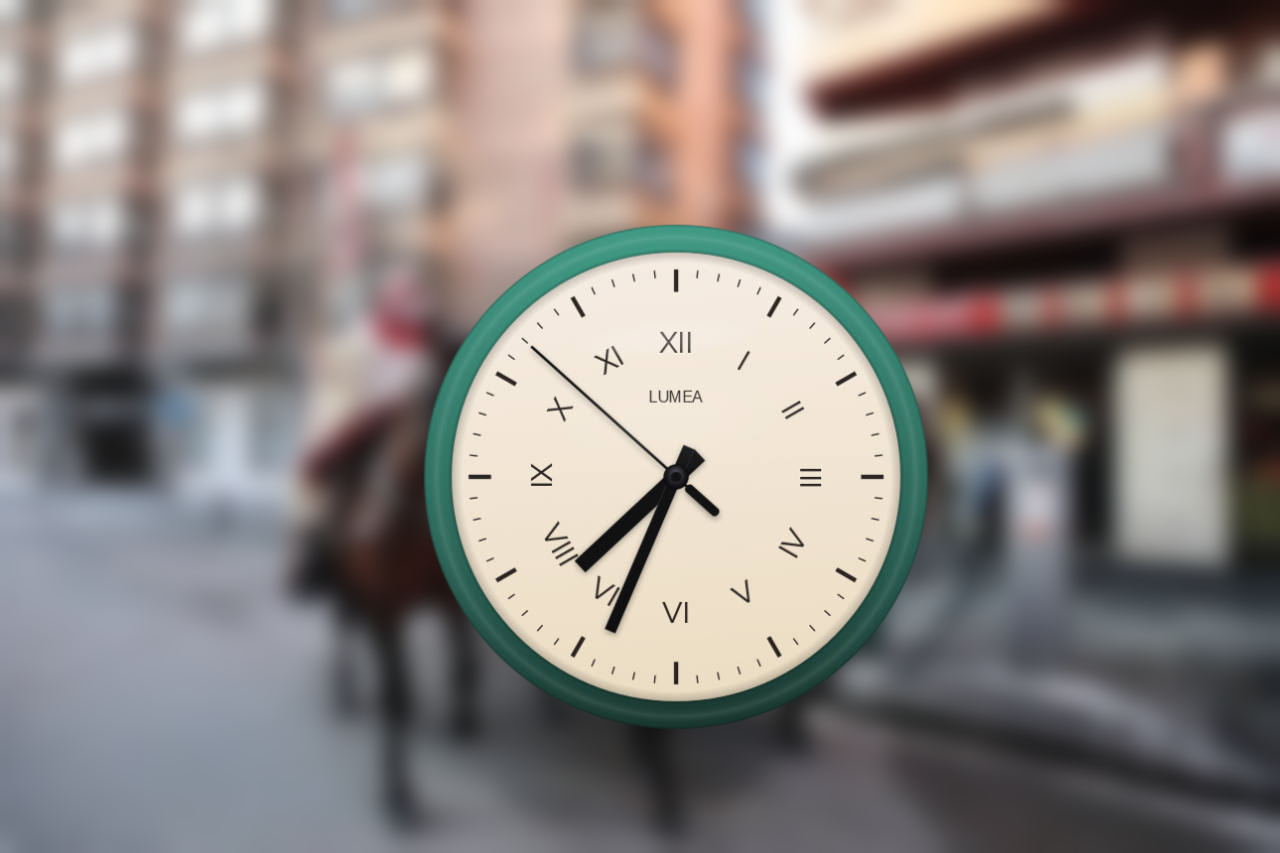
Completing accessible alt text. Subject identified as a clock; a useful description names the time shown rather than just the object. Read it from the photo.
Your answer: 7:33:52
